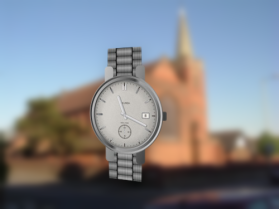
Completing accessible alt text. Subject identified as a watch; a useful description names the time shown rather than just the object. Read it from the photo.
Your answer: 11:19
